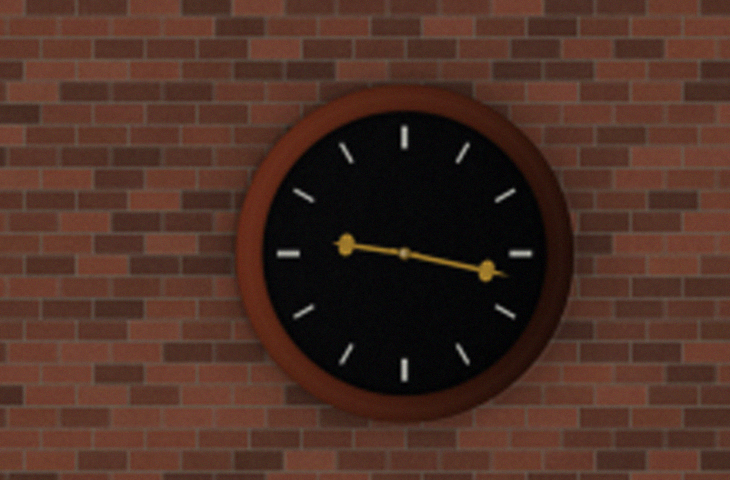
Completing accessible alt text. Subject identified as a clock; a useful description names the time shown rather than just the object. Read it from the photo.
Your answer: 9:17
